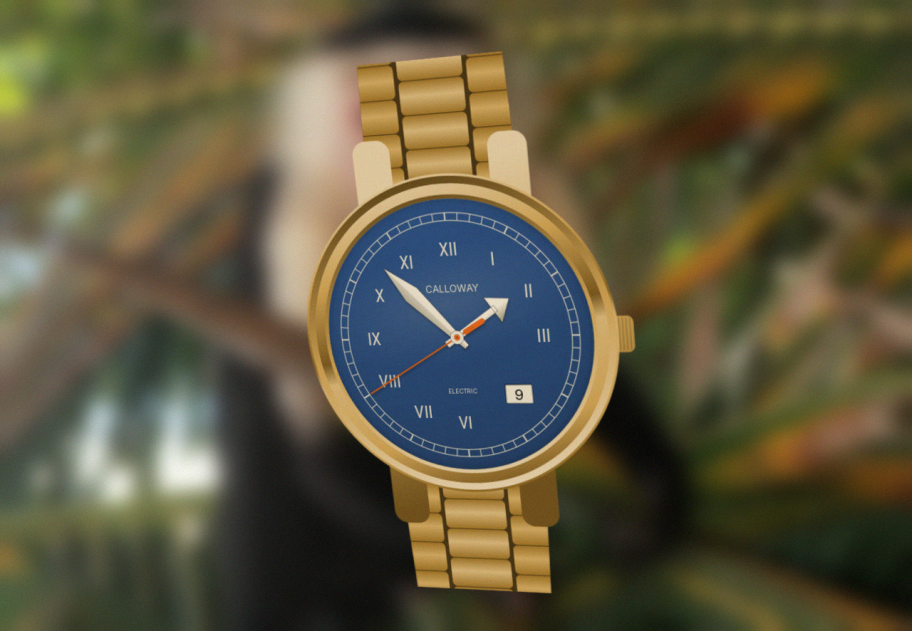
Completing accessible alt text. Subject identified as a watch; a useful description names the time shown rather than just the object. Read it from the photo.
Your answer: 1:52:40
